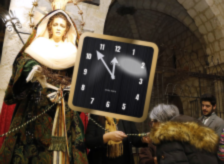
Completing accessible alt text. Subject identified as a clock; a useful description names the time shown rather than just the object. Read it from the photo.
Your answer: 11:53
